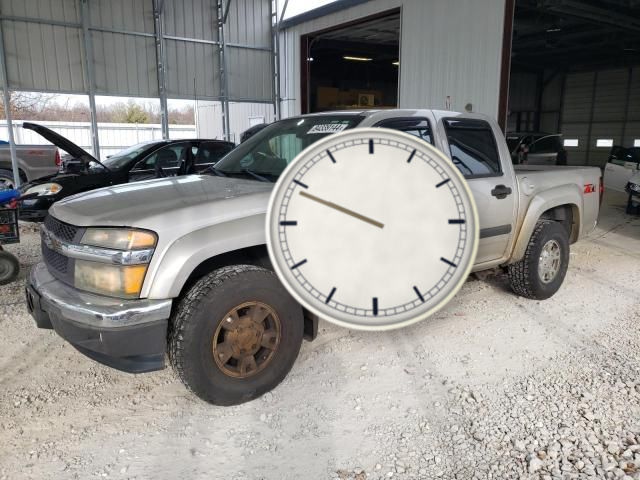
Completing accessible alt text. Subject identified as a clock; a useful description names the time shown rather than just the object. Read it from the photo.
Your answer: 9:49
